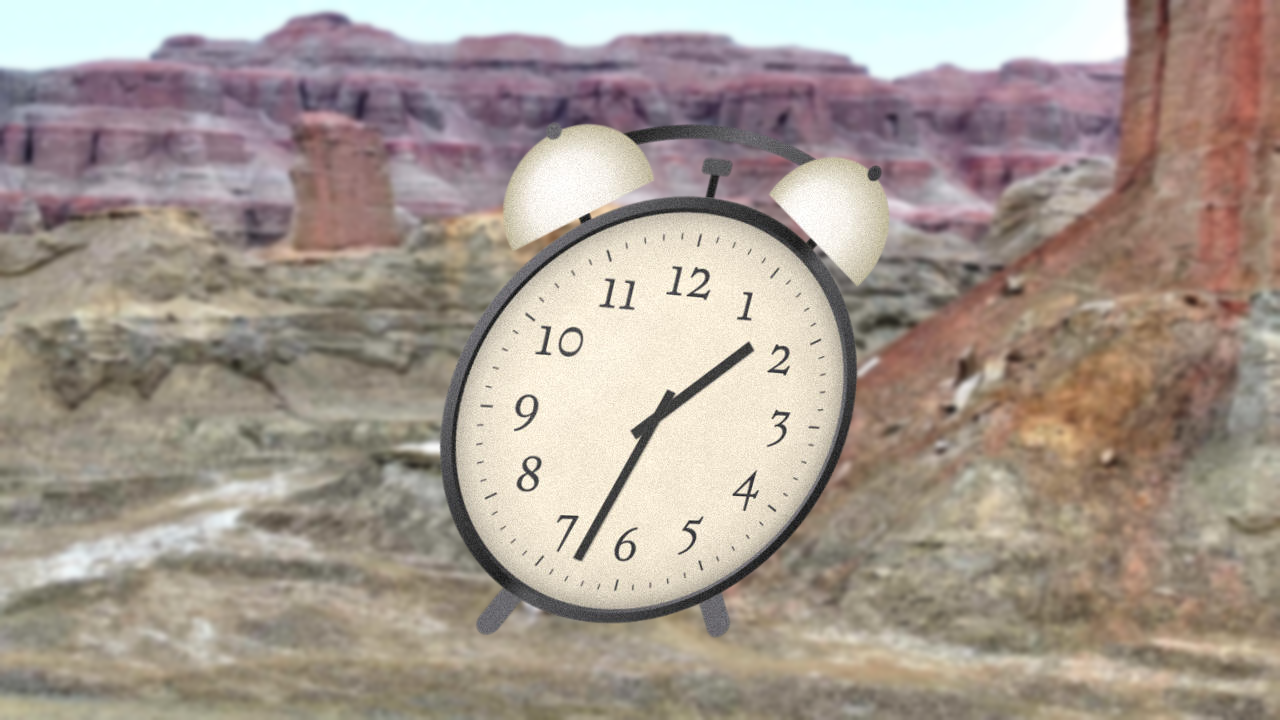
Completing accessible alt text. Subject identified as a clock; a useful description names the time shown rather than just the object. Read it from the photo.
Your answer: 1:33
